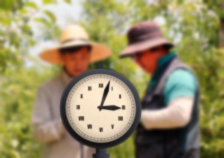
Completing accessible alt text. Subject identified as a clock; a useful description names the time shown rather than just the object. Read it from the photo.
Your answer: 3:03
